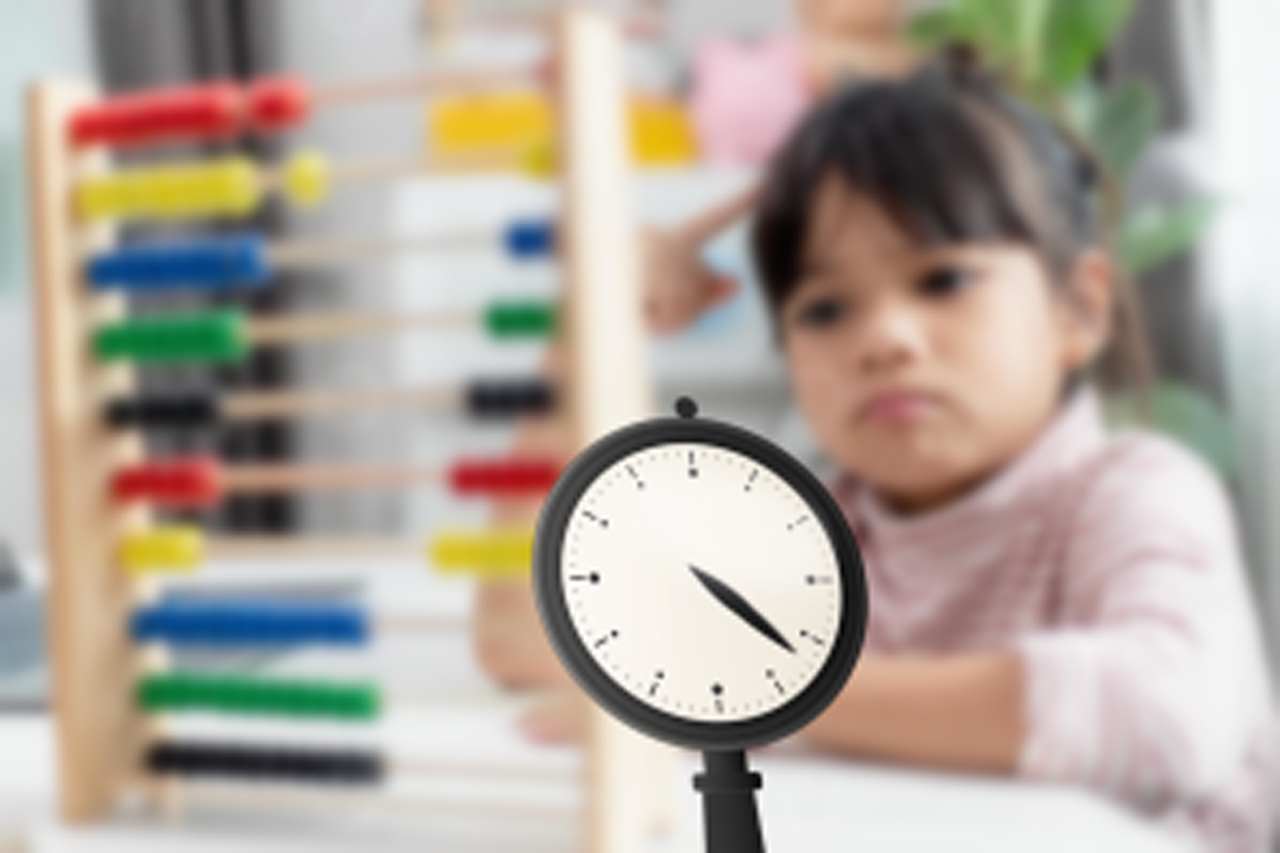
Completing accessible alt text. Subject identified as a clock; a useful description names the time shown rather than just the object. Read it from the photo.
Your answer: 4:22
